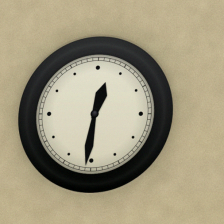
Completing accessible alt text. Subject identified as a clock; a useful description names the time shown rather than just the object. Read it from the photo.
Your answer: 12:31
